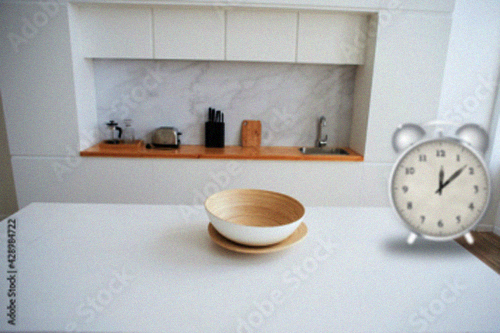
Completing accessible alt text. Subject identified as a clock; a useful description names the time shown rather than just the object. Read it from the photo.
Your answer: 12:08
